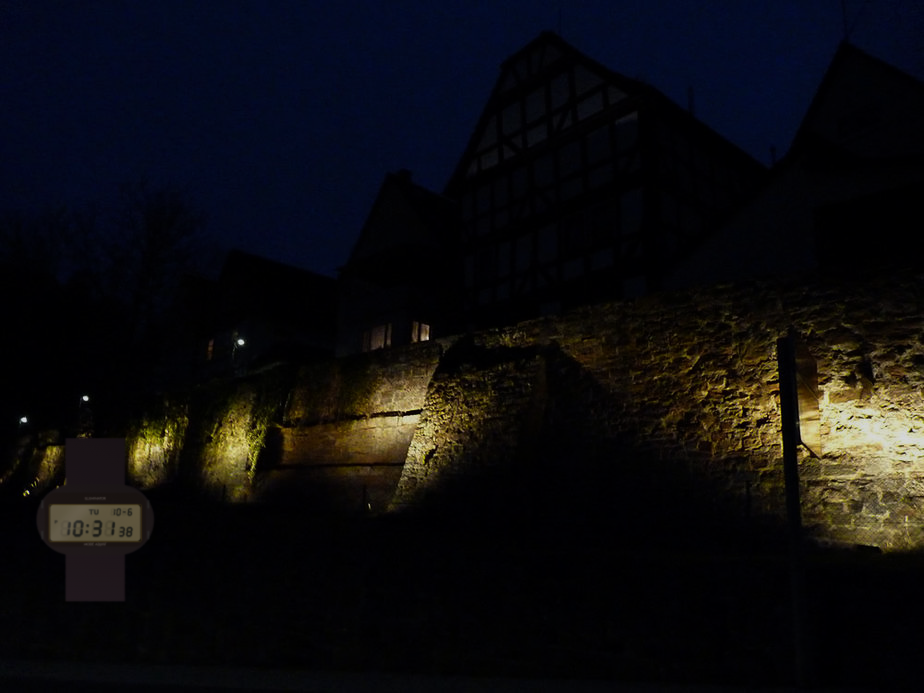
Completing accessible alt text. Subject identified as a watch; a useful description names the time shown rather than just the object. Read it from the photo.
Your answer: 10:31:38
